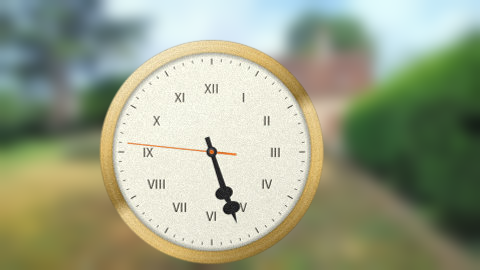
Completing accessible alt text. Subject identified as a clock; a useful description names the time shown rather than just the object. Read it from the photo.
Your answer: 5:26:46
